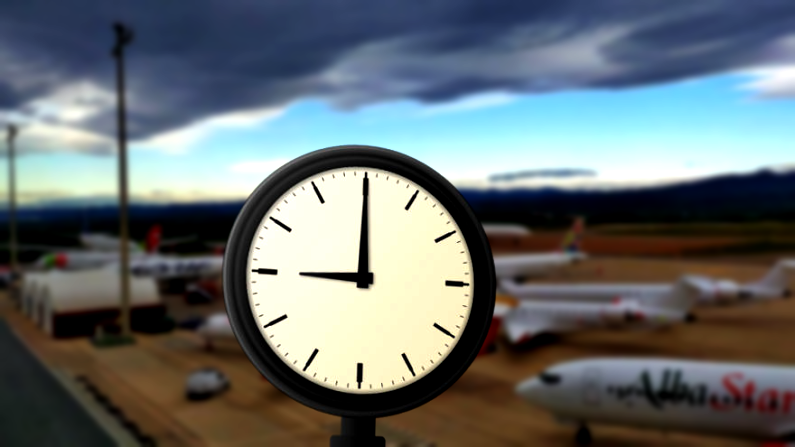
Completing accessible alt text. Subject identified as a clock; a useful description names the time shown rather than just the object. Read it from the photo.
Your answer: 9:00
